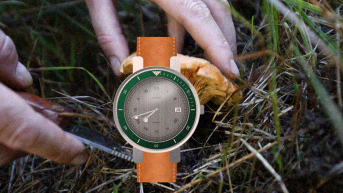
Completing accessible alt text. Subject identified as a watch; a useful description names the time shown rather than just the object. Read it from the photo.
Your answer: 7:42
